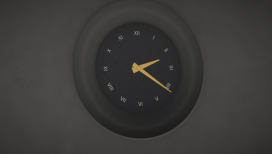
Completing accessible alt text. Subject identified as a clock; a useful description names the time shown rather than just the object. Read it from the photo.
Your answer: 2:21
